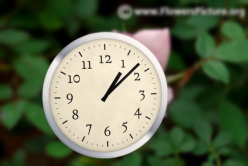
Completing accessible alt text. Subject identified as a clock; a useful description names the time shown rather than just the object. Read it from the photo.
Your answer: 1:08
